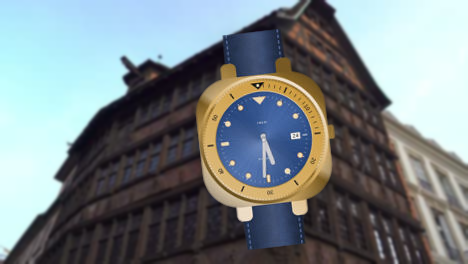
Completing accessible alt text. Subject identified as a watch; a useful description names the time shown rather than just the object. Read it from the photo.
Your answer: 5:31
